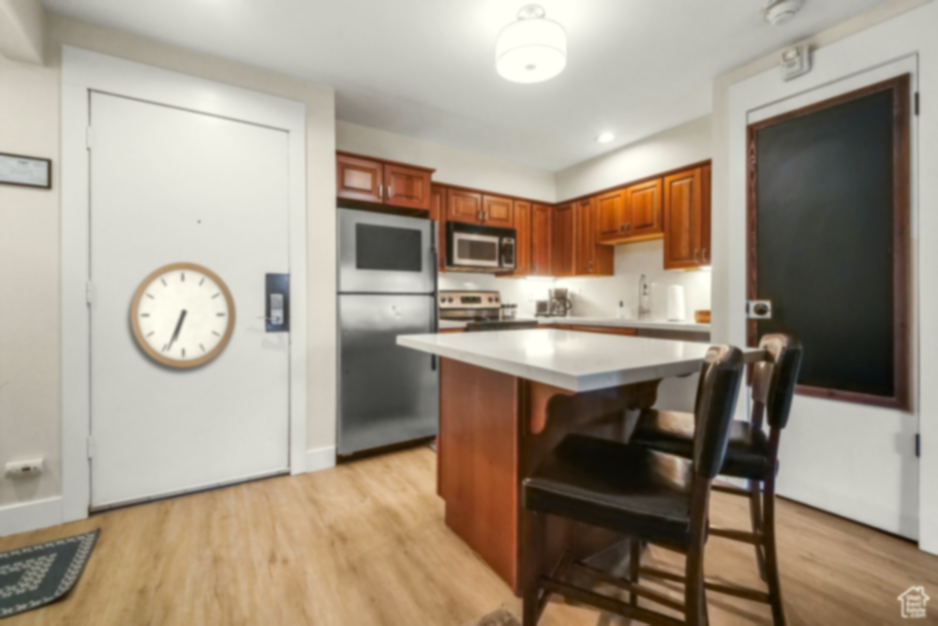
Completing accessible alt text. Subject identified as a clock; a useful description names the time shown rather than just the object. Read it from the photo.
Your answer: 6:34
